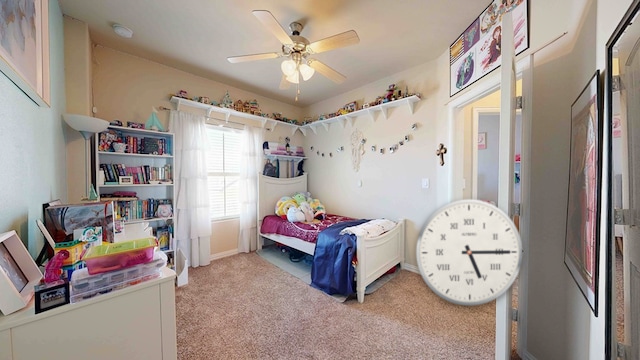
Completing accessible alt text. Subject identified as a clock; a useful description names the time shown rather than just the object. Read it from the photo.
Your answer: 5:15
